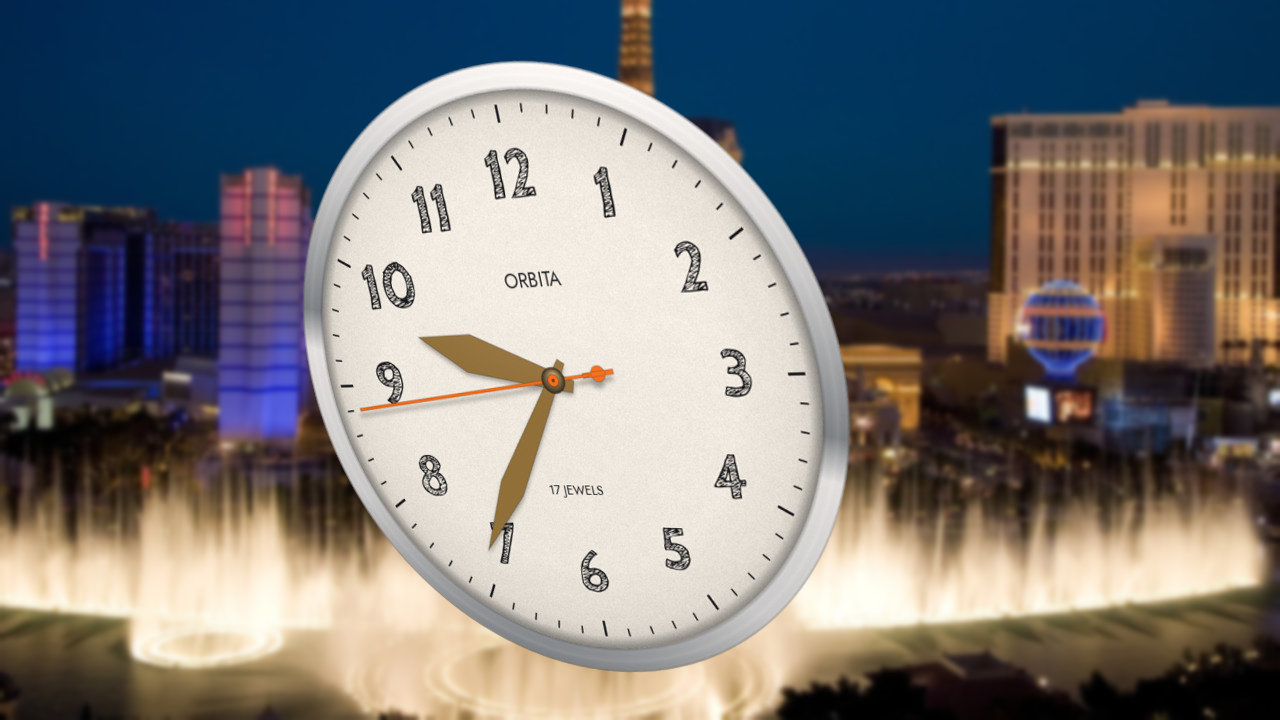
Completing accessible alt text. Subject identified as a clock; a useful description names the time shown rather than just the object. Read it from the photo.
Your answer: 9:35:44
